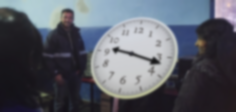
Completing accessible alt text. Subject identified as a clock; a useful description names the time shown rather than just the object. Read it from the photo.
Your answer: 9:17
